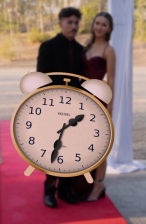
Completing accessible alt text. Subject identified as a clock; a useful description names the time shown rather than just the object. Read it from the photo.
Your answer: 1:32
